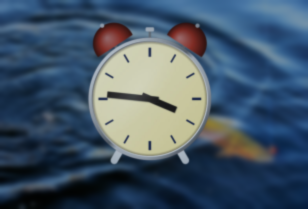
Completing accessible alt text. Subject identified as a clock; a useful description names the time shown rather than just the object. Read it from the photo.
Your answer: 3:46
